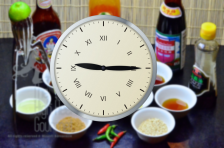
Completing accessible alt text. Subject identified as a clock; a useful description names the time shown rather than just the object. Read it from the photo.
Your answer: 9:15
